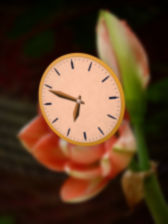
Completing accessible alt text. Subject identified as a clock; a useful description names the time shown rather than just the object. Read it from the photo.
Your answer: 6:49
